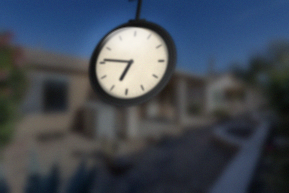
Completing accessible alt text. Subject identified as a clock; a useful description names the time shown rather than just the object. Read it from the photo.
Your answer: 6:46
